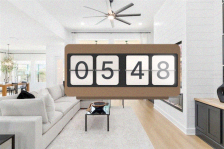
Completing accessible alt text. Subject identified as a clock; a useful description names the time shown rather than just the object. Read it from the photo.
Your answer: 5:48
